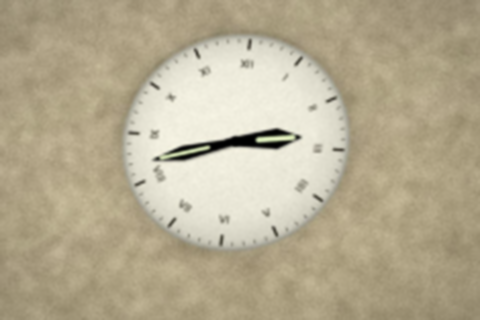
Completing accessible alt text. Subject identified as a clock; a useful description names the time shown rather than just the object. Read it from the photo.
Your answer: 2:42
